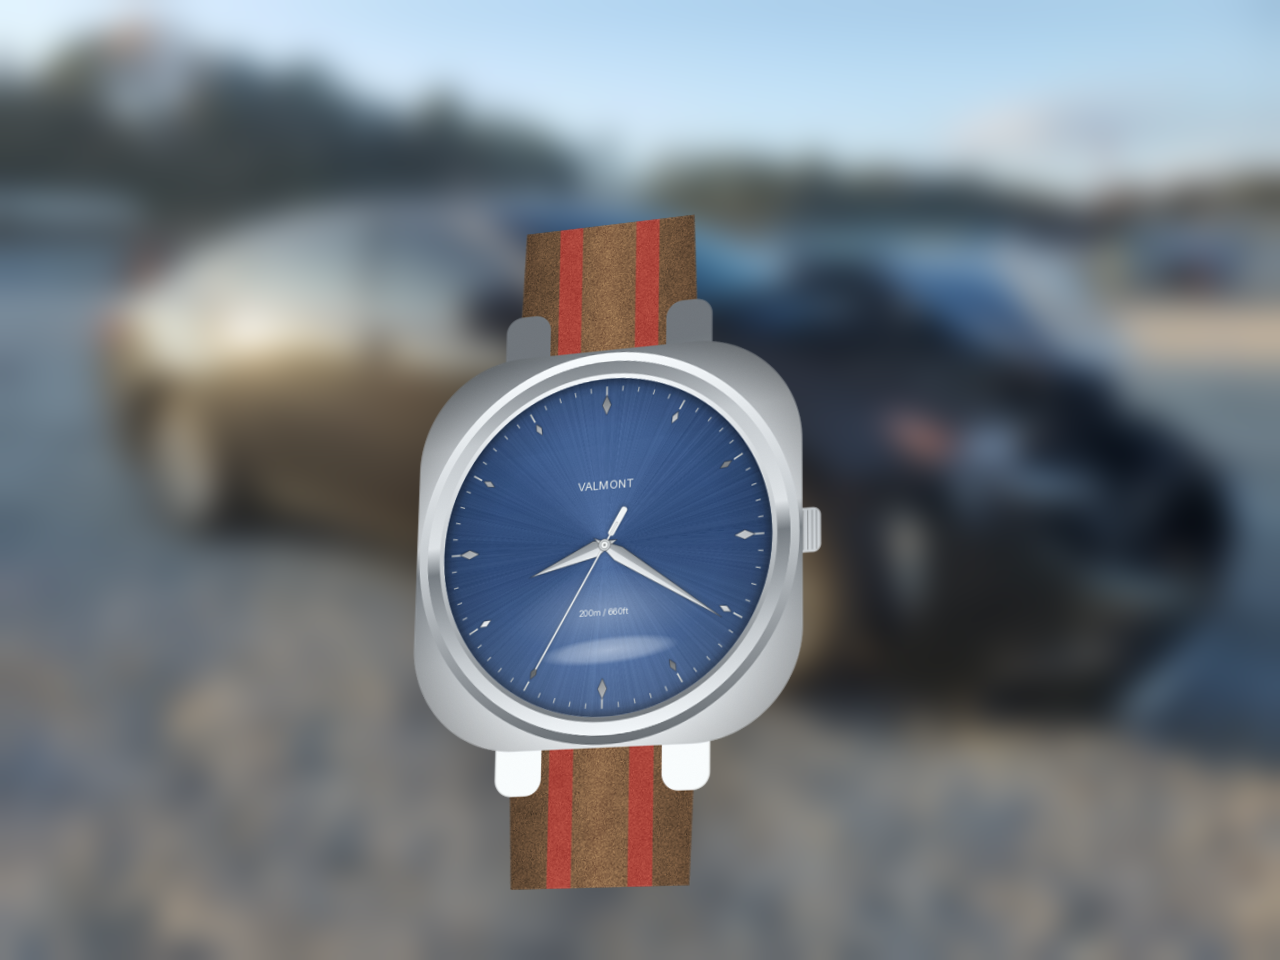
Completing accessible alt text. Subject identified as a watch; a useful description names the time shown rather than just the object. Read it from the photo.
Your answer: 8:20:35
